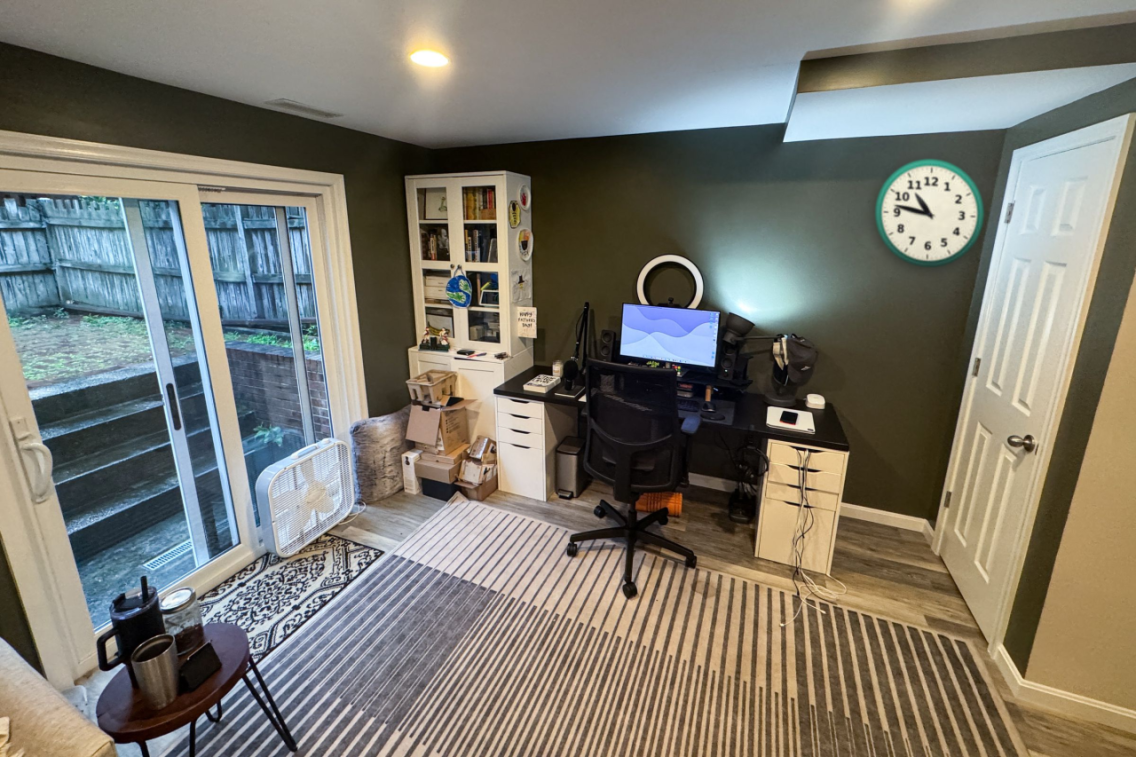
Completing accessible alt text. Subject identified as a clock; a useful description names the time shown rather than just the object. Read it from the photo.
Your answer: 10:47
